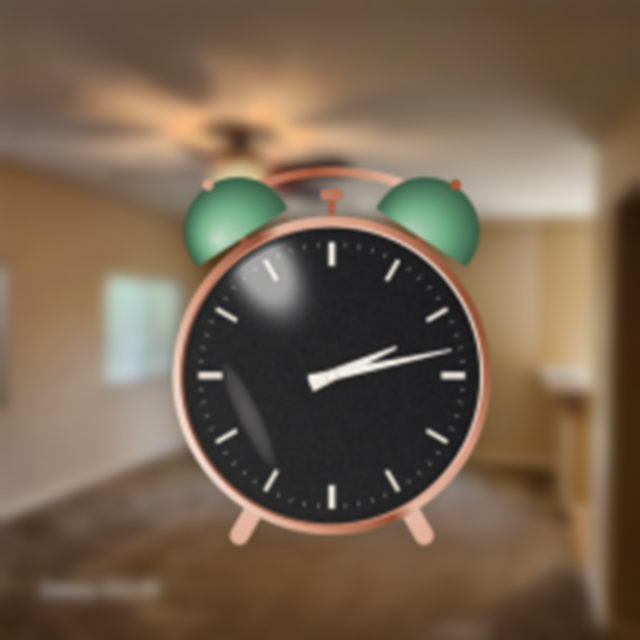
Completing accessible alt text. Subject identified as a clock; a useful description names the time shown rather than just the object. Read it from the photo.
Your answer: 2:13
